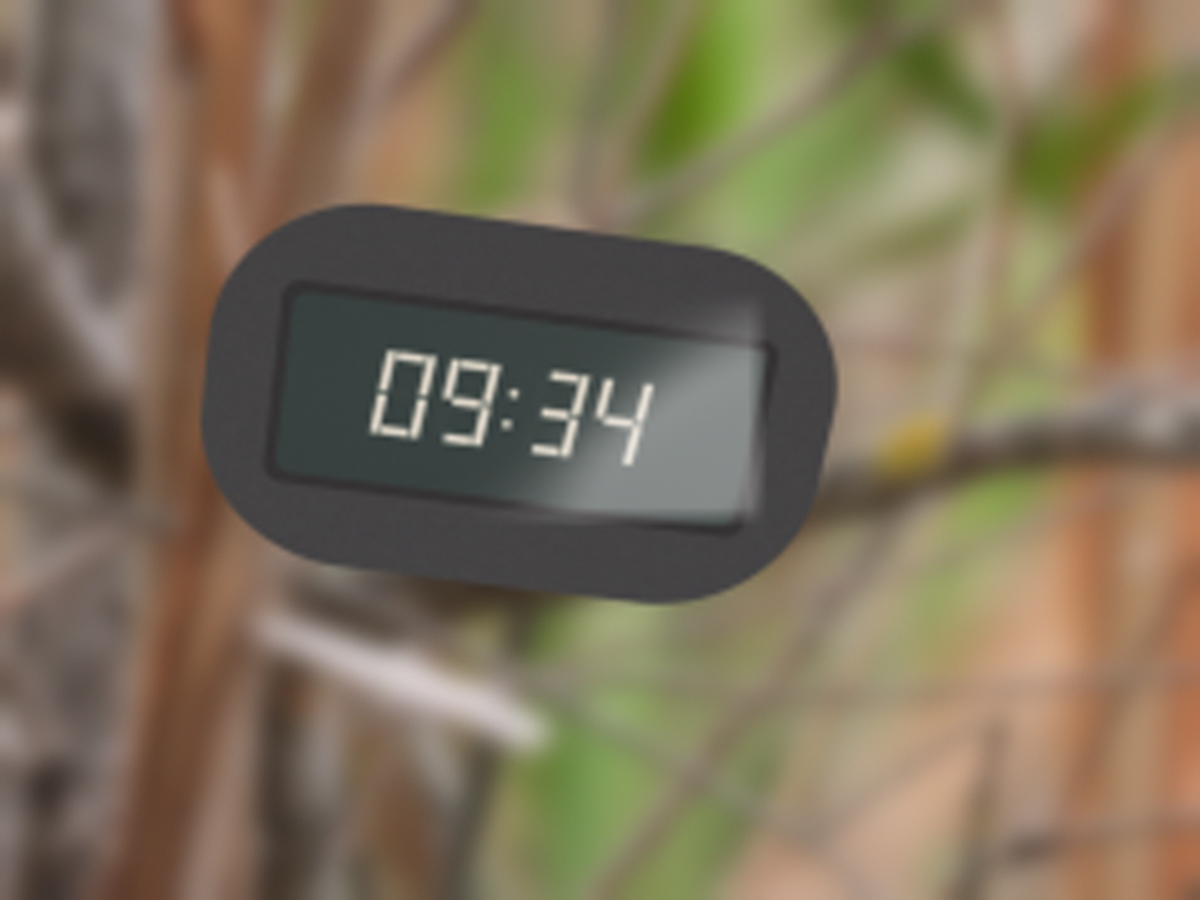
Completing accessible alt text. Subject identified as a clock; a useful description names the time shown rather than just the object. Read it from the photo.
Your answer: 9:34
